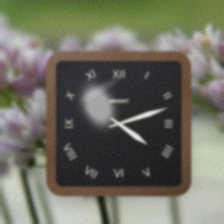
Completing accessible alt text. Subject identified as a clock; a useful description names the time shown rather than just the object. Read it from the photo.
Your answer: 4:12
